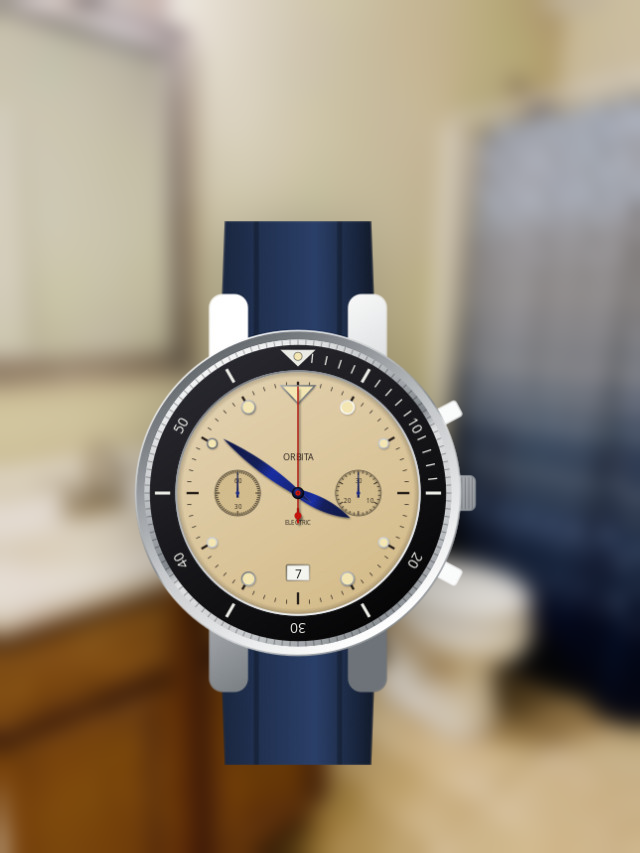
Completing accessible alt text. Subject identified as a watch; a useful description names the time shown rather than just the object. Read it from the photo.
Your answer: 3:51
